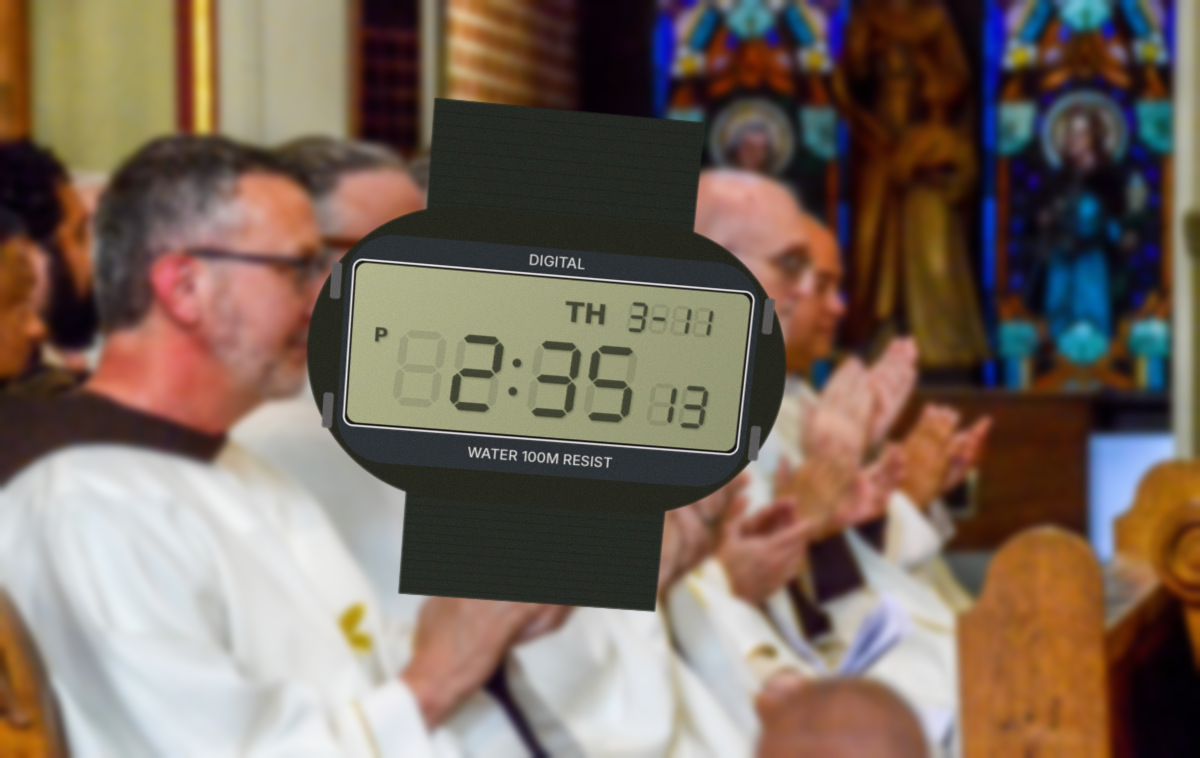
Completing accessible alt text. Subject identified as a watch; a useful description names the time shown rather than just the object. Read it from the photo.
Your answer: 2:35:13
